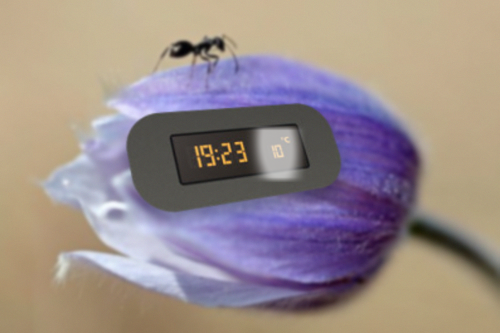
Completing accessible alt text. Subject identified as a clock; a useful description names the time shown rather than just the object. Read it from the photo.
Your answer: 19:23
